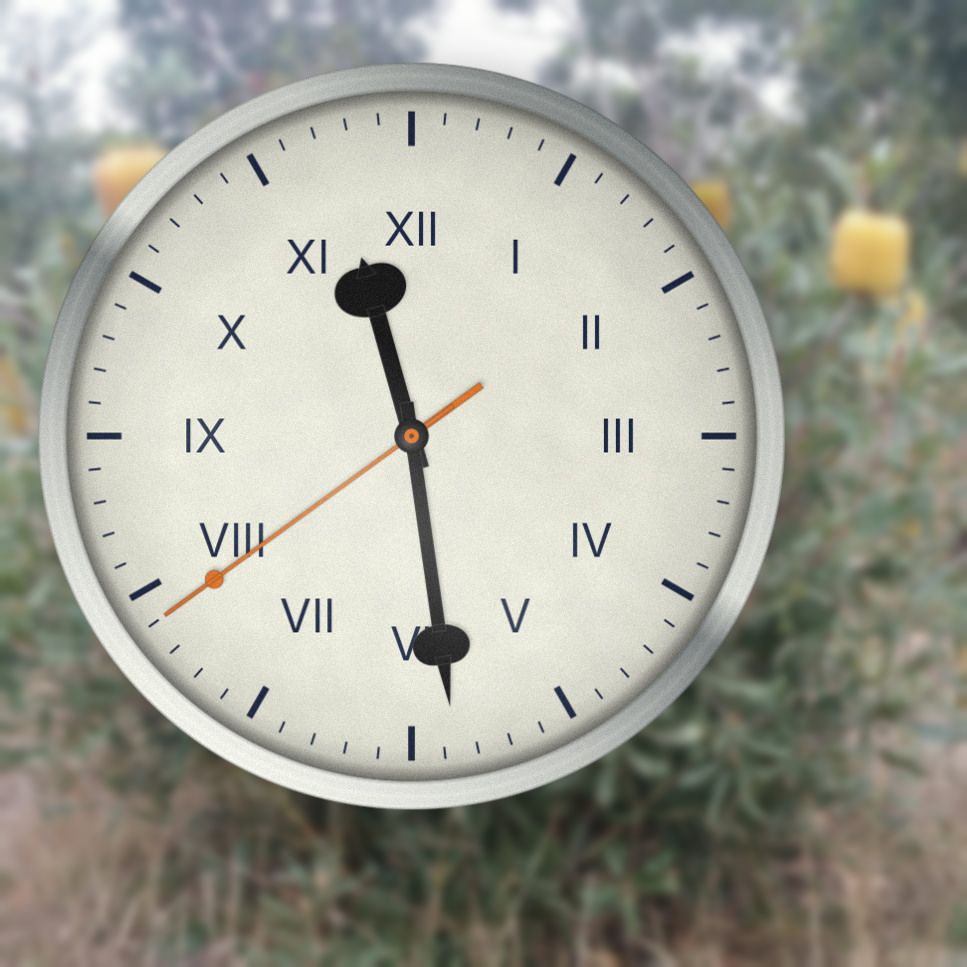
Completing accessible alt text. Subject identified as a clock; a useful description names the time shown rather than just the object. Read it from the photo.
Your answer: 11:28:39
